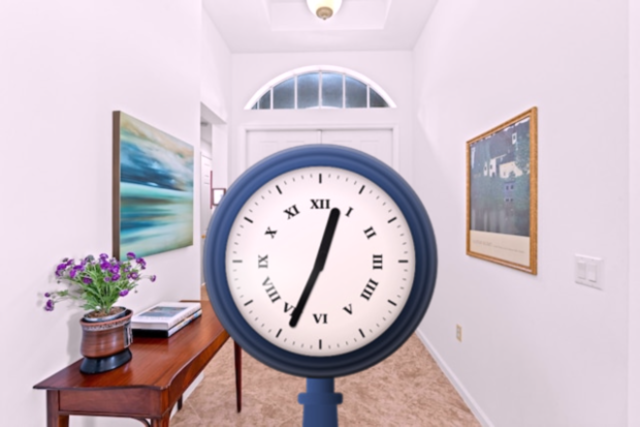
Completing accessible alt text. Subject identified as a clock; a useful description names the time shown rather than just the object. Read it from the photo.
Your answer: 12:34
